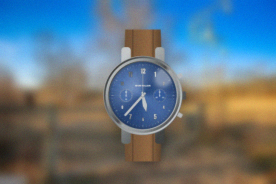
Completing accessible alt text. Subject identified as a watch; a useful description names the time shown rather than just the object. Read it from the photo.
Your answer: 5:37
